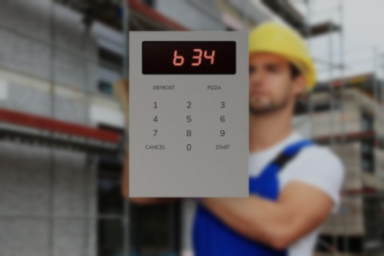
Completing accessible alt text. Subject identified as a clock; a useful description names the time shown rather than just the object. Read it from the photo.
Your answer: 6:34
